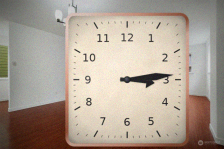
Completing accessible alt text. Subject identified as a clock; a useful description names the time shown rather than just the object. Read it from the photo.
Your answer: 3:14
